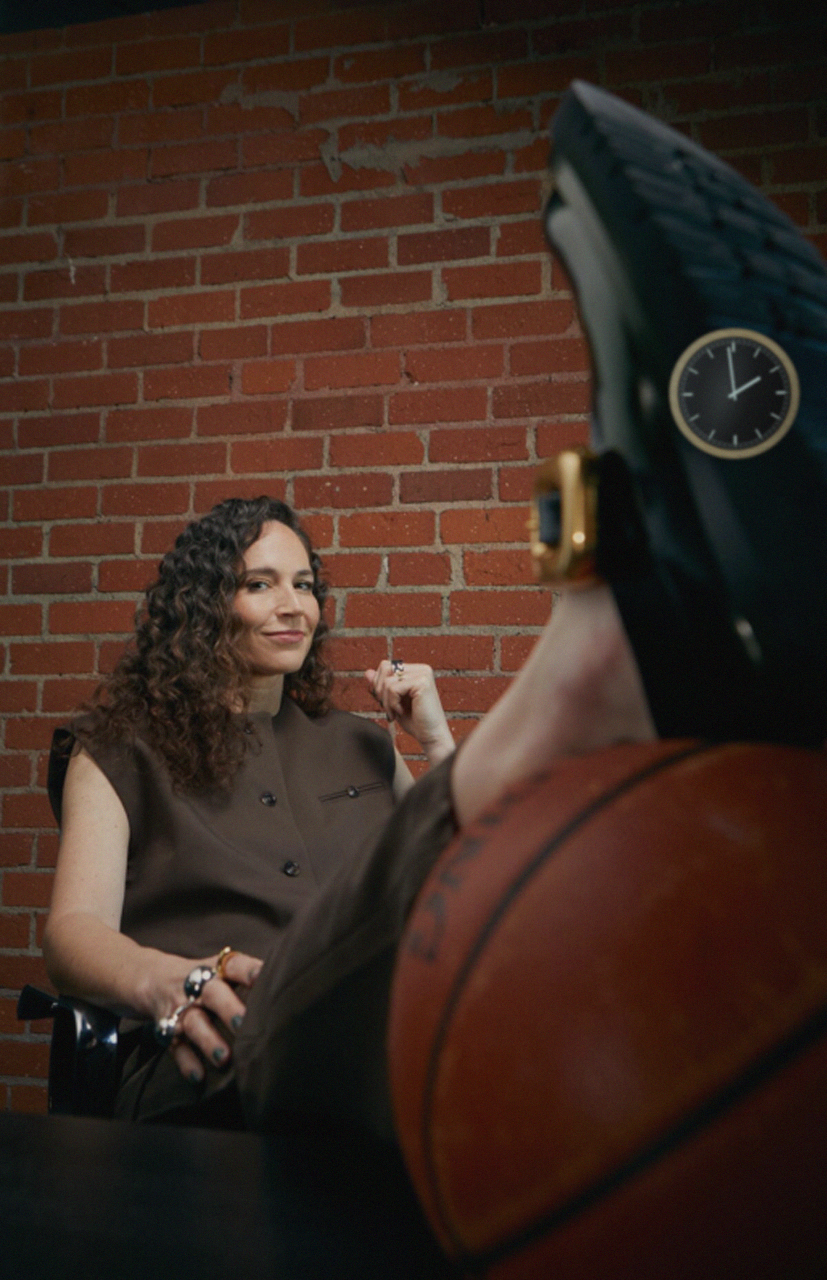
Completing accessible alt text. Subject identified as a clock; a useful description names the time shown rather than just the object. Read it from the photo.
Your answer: 1:59
